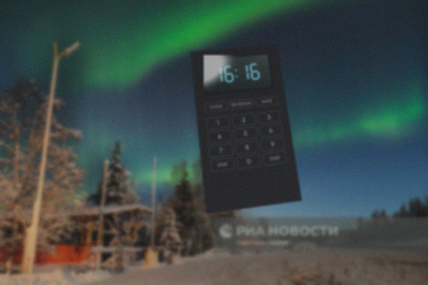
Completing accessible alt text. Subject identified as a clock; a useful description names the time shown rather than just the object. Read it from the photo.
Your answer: 16:16
